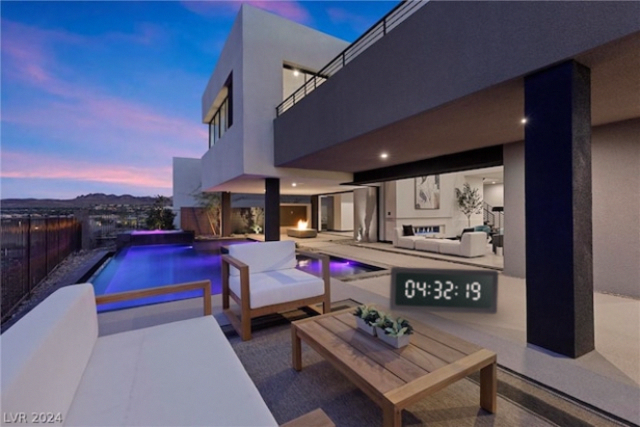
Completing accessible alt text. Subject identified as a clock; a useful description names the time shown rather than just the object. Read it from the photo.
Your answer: 4:32:19
